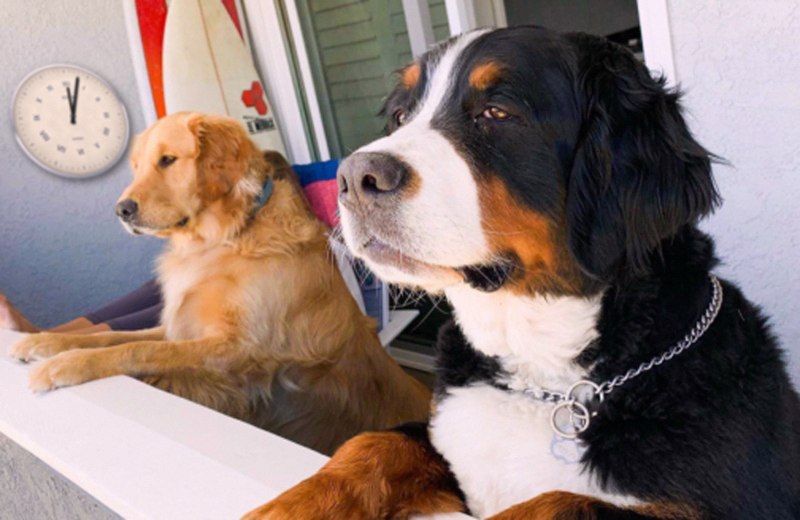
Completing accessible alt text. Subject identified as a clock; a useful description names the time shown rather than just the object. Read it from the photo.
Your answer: 12:03
